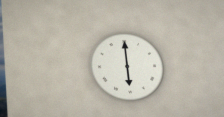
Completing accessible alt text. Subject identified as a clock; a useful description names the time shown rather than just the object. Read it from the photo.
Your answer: 6:00
